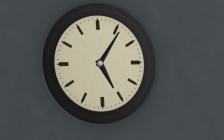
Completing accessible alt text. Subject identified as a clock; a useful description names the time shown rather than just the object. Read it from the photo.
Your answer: 5:06
